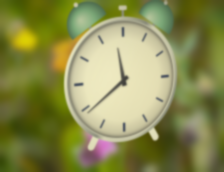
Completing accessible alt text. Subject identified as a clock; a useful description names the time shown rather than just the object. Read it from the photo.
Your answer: 11:39
